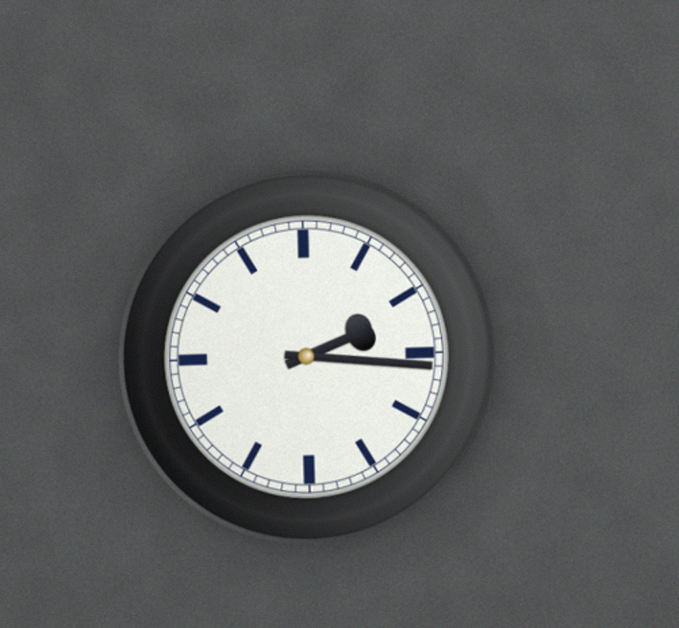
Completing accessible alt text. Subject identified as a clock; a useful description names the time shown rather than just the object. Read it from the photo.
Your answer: 2:16
